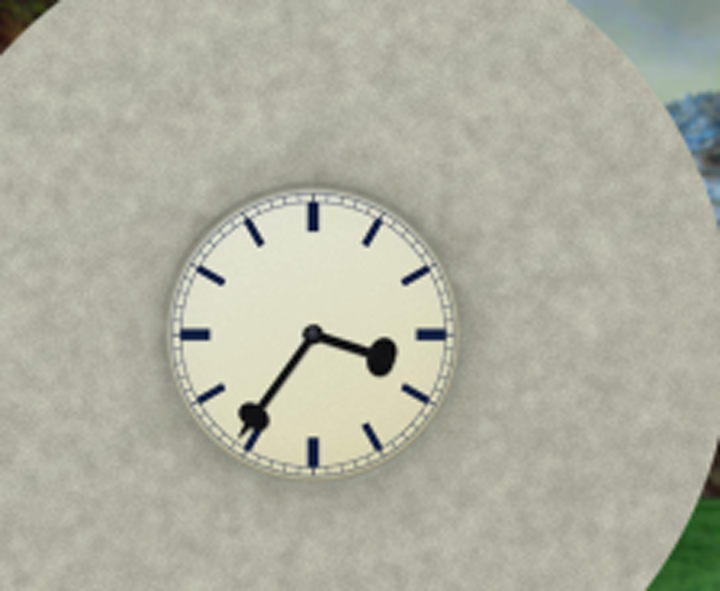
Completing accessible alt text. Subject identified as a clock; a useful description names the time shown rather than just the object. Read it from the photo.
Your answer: 3:36
